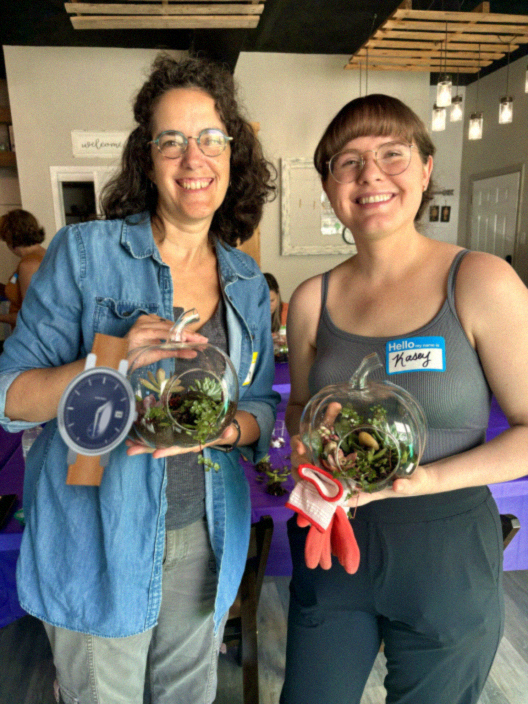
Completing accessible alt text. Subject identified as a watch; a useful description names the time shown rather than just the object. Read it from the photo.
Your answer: 1:30
